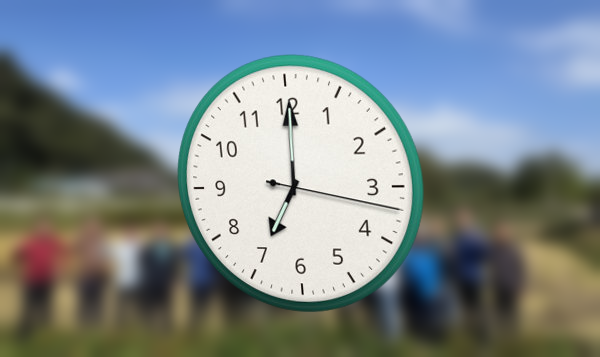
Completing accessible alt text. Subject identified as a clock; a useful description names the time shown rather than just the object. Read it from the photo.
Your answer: 7:00:17
